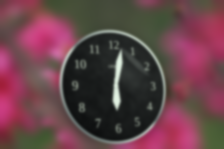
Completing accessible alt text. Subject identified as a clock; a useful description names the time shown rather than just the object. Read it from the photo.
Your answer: 6:02
